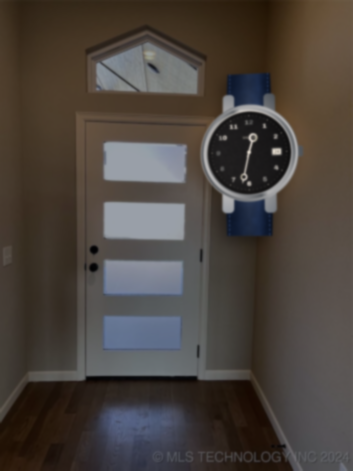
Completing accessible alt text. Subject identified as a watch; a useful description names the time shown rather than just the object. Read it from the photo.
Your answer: 12:32
